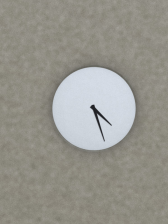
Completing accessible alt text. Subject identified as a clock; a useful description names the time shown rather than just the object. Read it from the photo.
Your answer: 4:27
